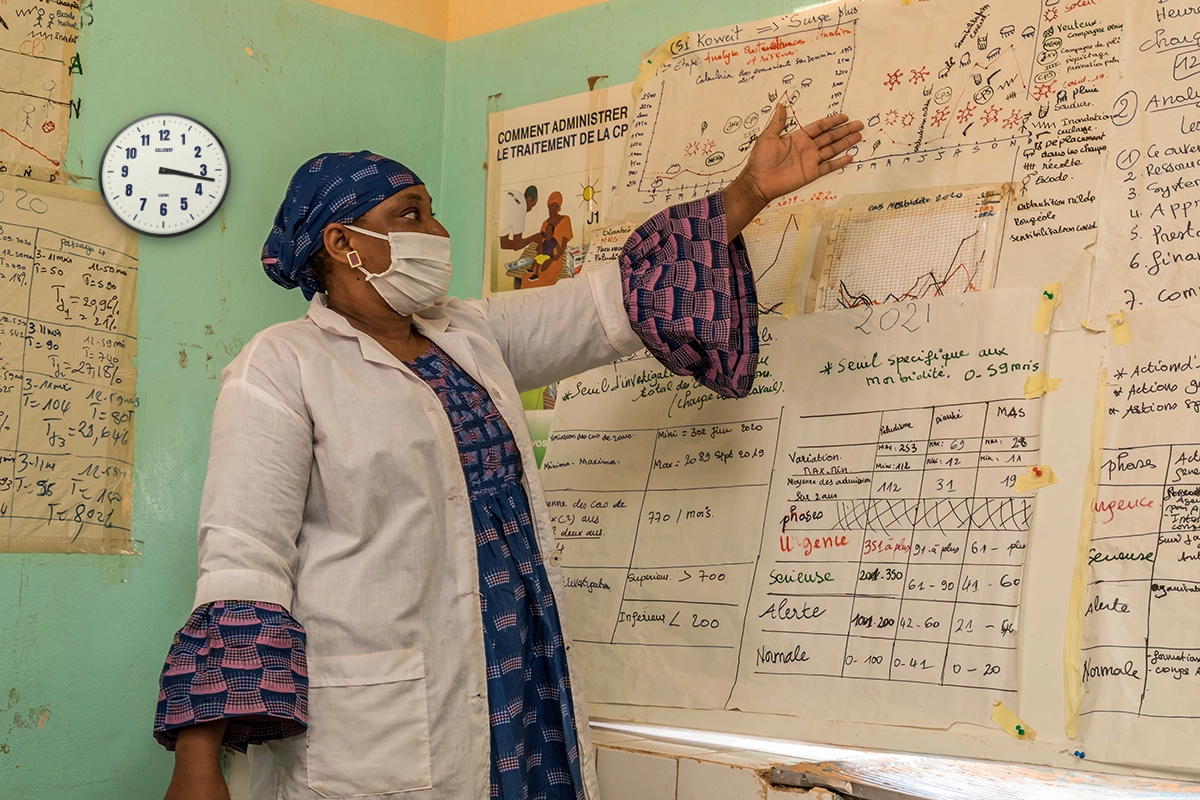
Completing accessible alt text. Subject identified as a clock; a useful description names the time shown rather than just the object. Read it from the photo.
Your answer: 3:17
